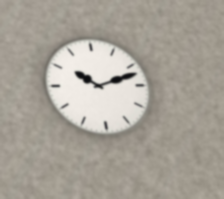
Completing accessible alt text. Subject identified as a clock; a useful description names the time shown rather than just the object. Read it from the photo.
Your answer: 10:12
